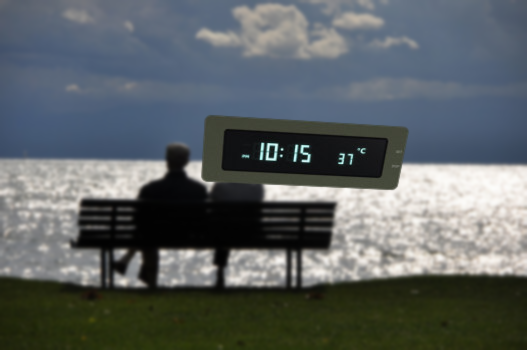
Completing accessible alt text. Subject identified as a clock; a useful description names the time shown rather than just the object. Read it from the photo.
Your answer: 10:15
